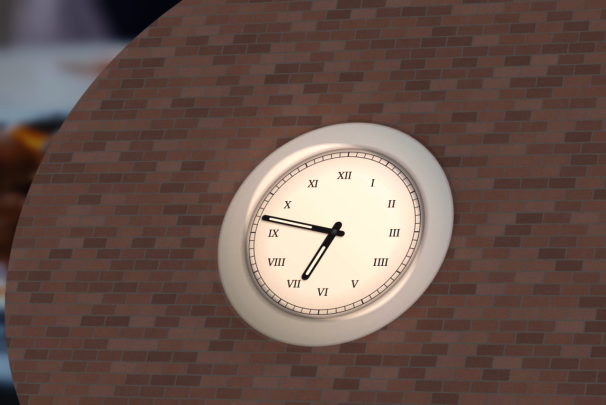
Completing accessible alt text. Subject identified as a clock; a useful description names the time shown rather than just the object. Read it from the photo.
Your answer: 6:47
